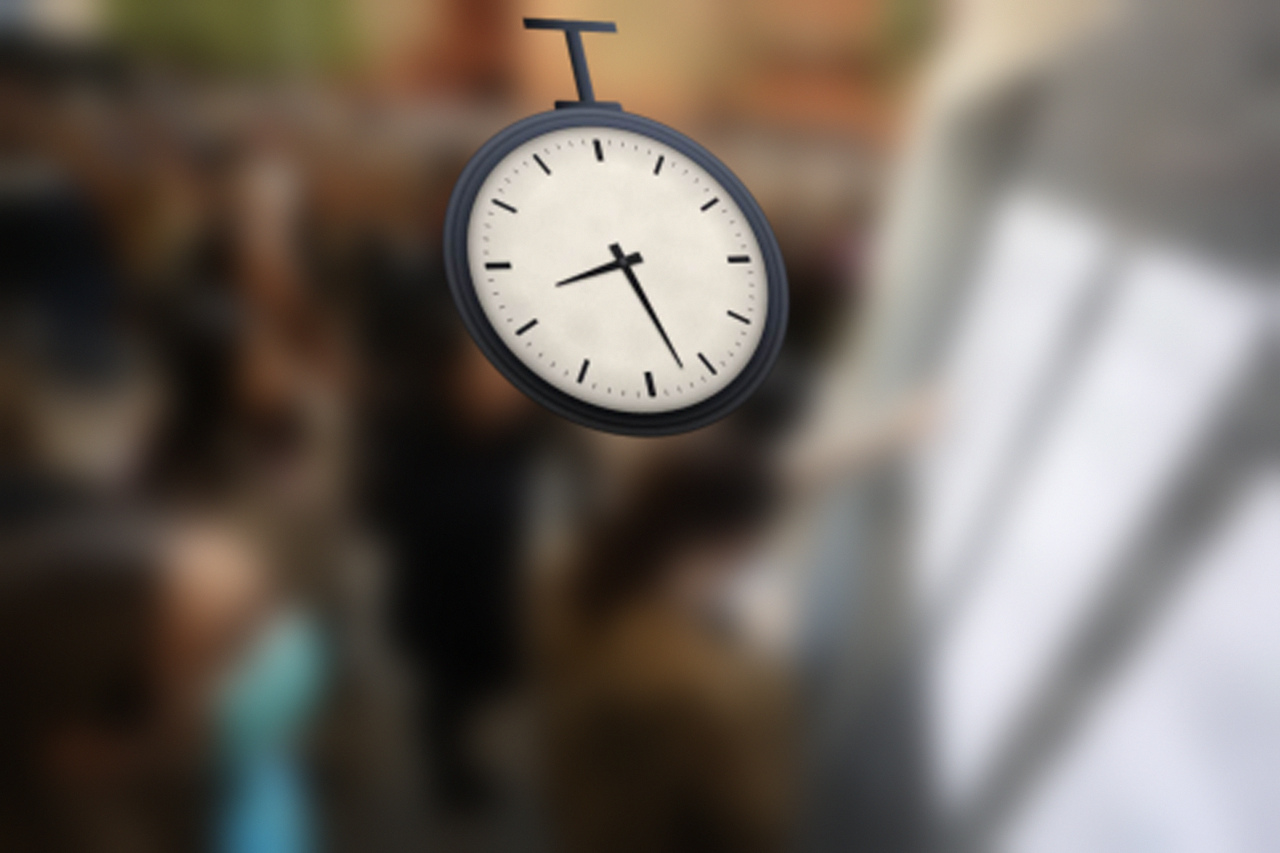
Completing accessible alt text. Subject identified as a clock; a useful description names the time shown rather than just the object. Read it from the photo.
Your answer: 8:27
